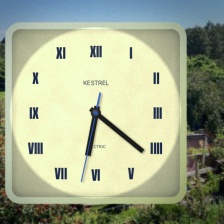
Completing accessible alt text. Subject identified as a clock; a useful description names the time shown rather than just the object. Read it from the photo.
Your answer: 6:21:32
